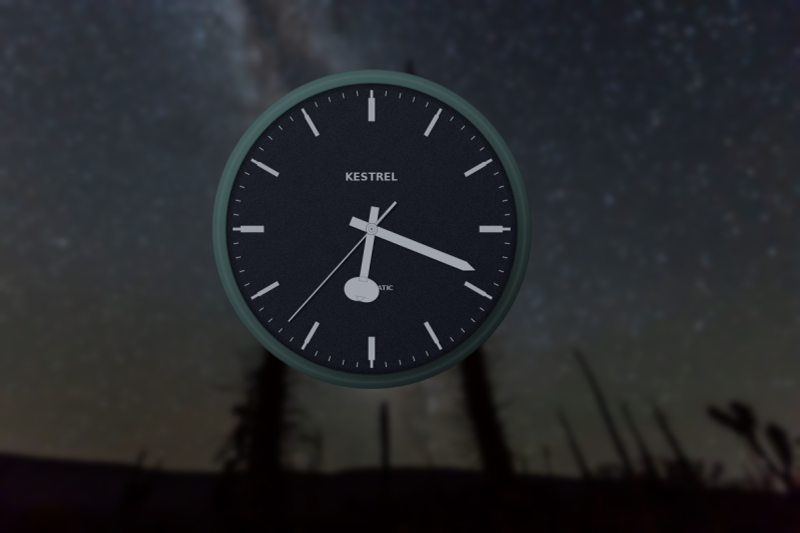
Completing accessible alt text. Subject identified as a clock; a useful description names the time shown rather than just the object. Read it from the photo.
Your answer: 6:18:37
